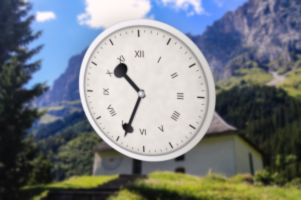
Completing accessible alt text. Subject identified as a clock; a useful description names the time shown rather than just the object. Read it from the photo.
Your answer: 10:34
